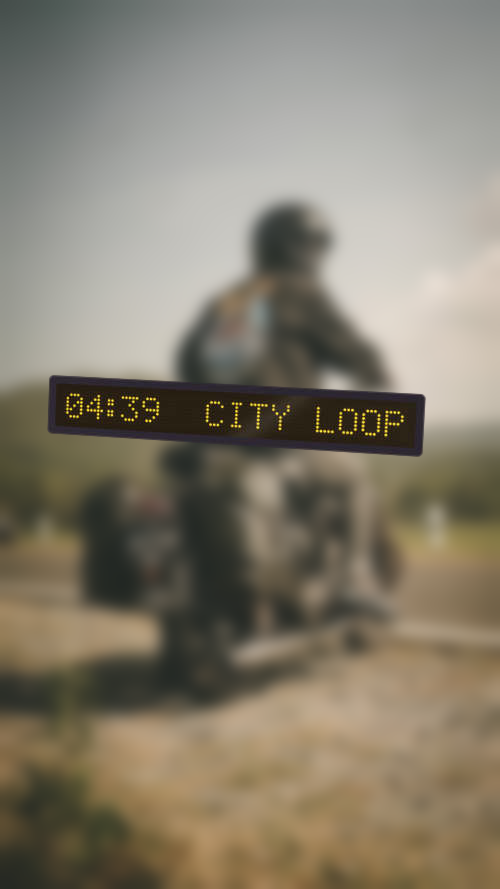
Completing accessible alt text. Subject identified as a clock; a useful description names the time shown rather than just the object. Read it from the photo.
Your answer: 4:39
